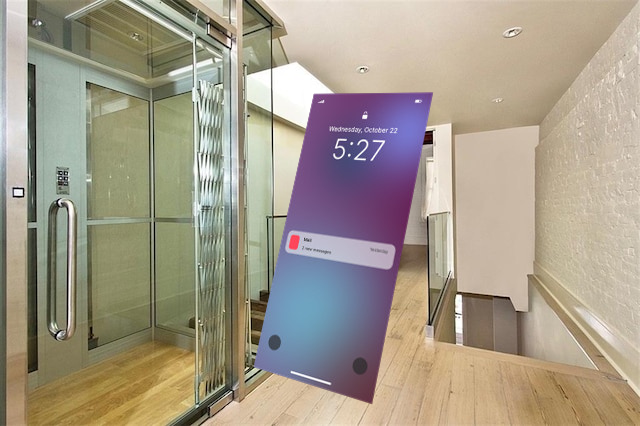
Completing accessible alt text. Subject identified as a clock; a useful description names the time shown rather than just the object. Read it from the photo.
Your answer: 5:27
